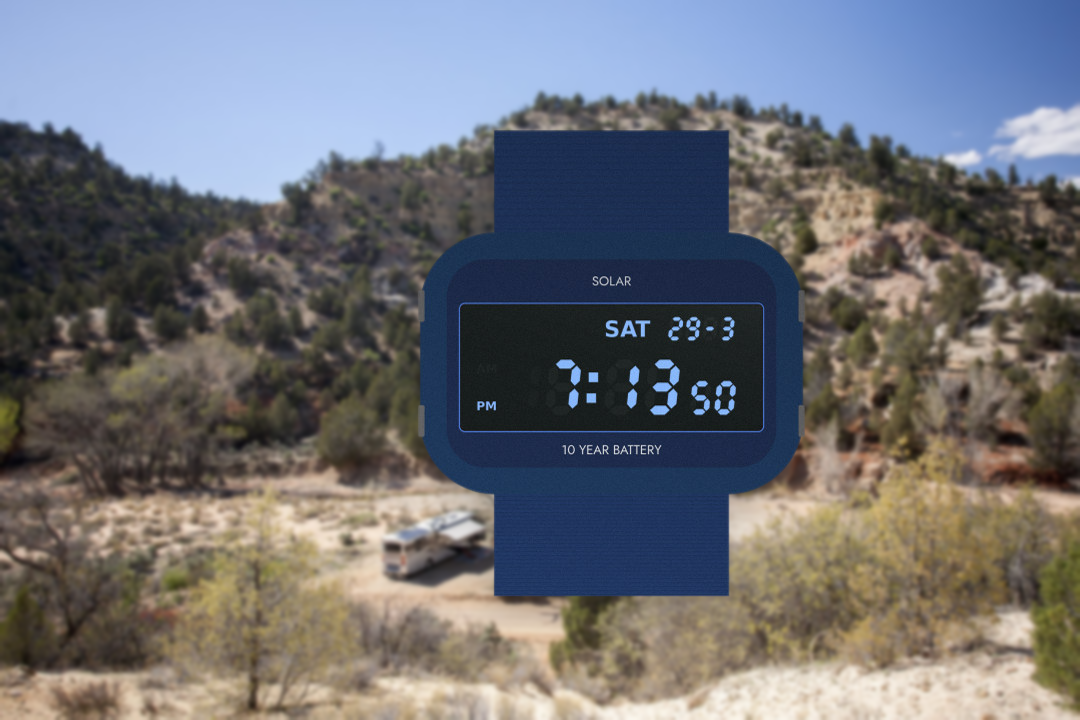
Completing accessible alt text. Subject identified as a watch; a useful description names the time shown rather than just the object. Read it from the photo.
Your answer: 7:13:50
